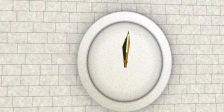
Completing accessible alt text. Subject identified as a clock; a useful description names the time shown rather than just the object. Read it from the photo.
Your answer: 12:01
